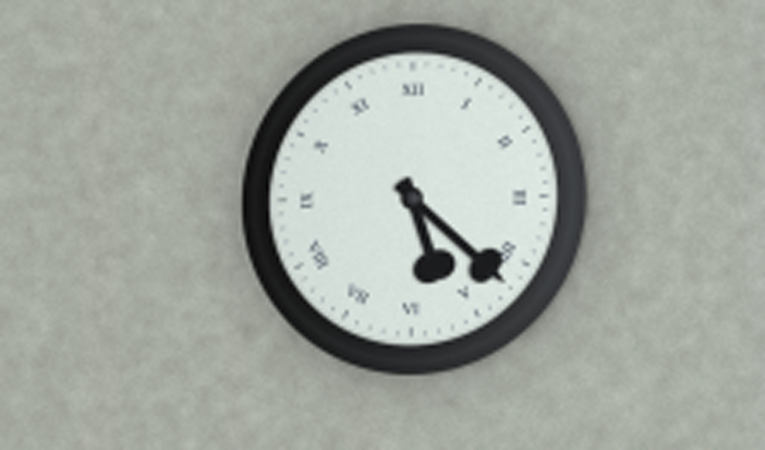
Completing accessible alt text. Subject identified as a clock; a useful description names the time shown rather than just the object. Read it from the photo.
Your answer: 5:22
